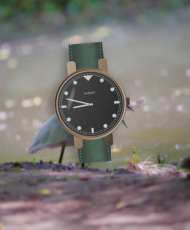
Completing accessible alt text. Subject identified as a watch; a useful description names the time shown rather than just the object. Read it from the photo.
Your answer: 8:48
